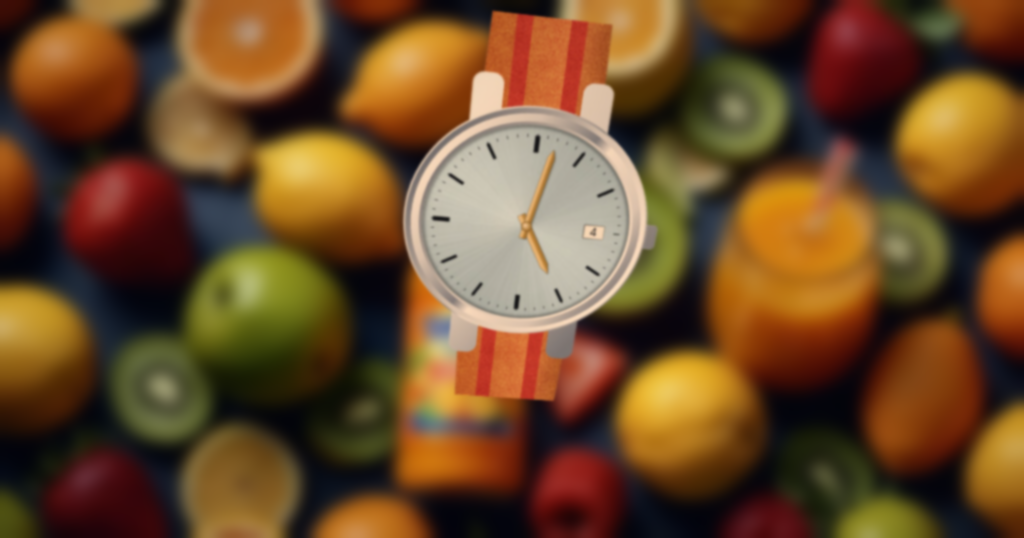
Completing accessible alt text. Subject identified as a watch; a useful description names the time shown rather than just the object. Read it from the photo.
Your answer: 5:02
